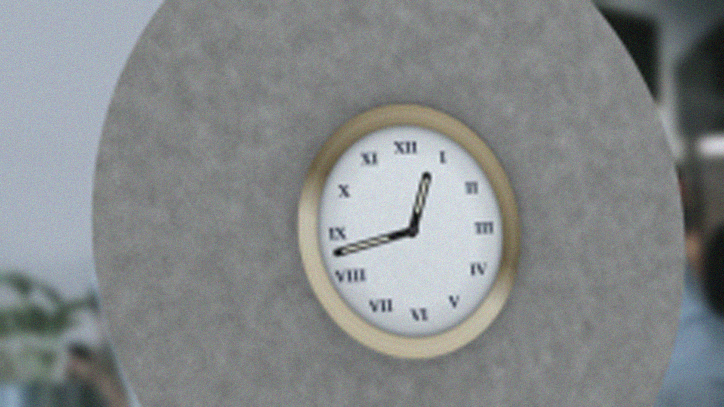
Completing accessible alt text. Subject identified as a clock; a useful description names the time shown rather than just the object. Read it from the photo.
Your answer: 12:43
